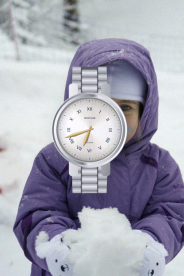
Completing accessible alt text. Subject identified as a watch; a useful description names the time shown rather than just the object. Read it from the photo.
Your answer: 6:42
